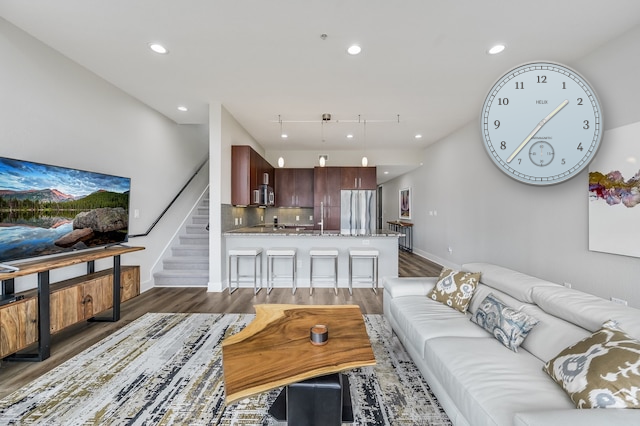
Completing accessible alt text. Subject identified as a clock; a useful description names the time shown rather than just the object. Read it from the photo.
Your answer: 1:37
